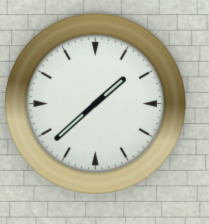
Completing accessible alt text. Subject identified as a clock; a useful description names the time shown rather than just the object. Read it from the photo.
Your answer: 1:38
